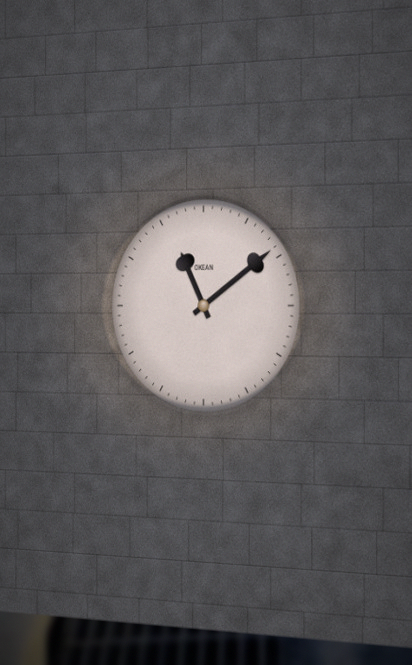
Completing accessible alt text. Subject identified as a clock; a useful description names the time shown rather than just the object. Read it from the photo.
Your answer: 11:09
